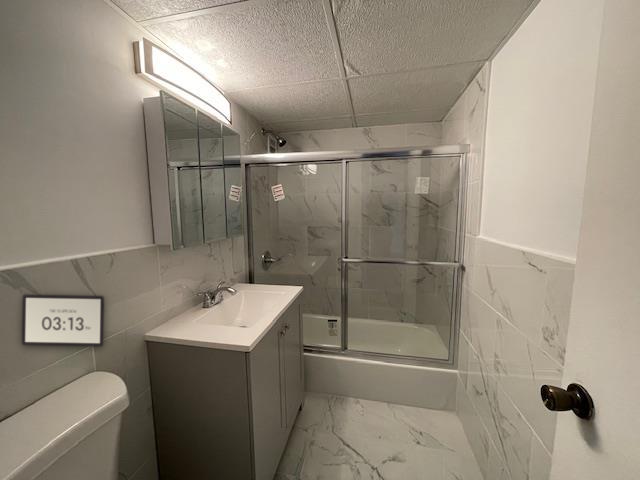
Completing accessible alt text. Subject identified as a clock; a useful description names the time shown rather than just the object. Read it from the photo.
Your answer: 3:13
